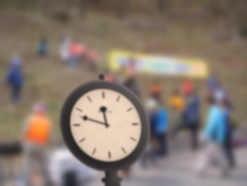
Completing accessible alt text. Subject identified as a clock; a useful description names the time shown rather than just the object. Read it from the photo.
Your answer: 11:48
